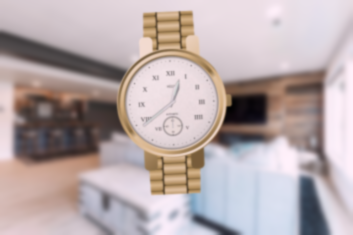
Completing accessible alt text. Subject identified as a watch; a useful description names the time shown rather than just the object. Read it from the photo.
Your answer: 12:39
